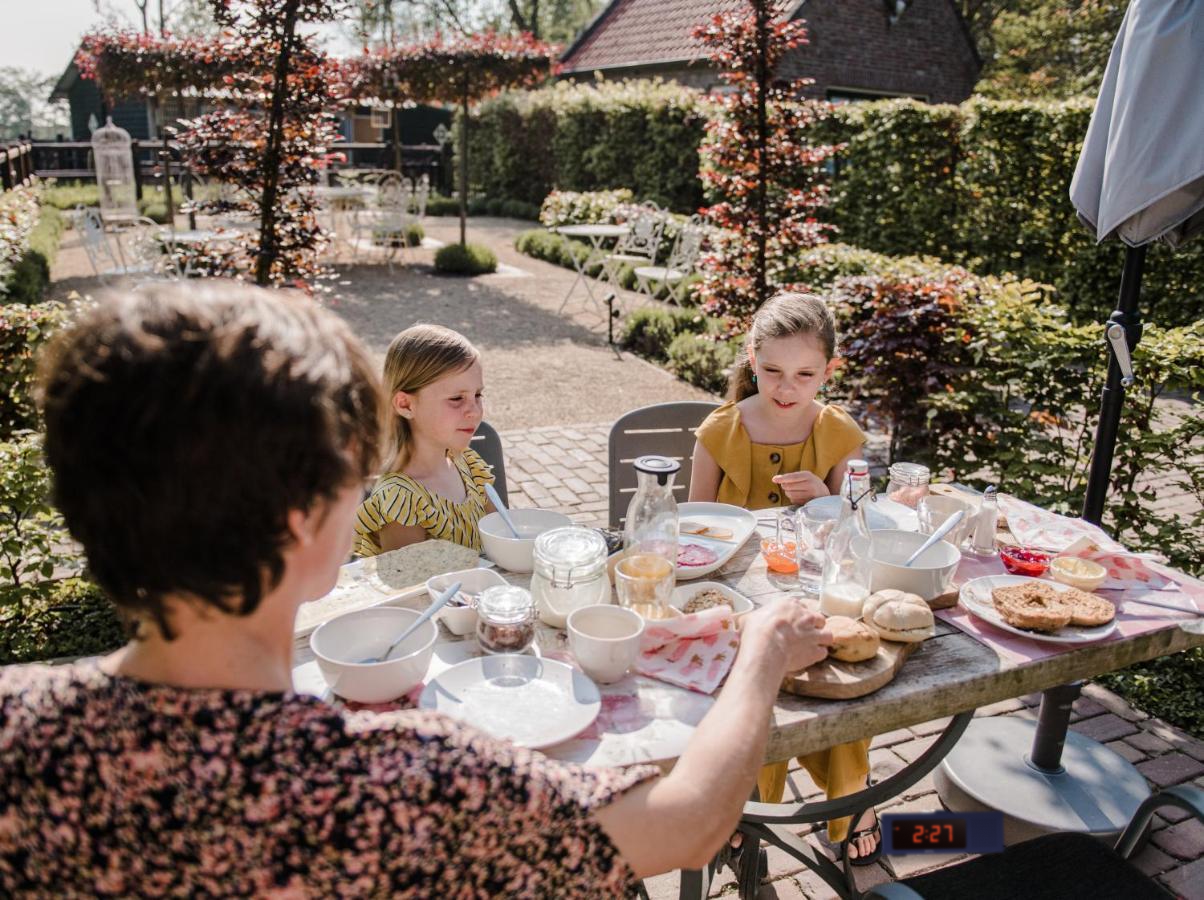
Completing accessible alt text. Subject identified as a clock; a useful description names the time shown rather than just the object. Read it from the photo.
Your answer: 2:27
